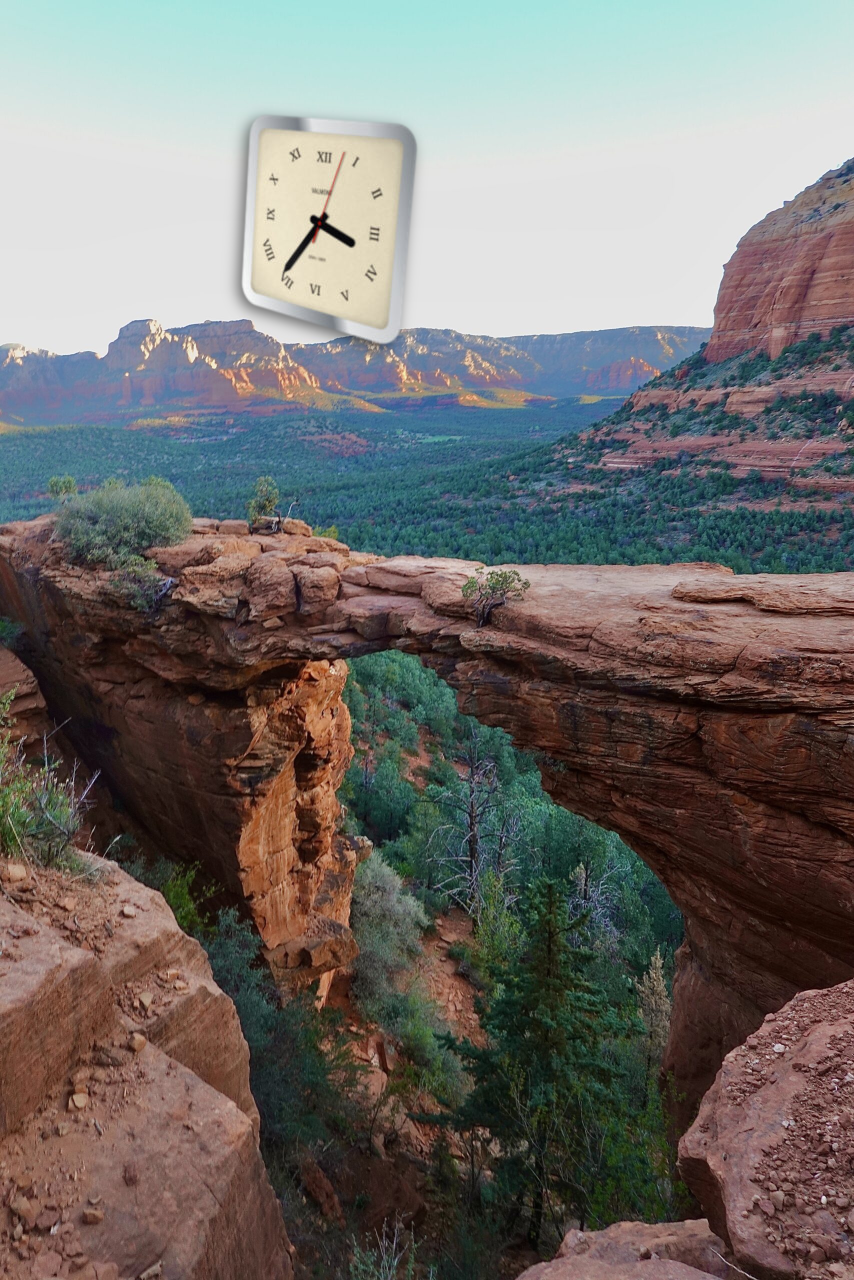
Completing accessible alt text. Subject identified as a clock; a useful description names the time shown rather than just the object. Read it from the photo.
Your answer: 3:36:03
